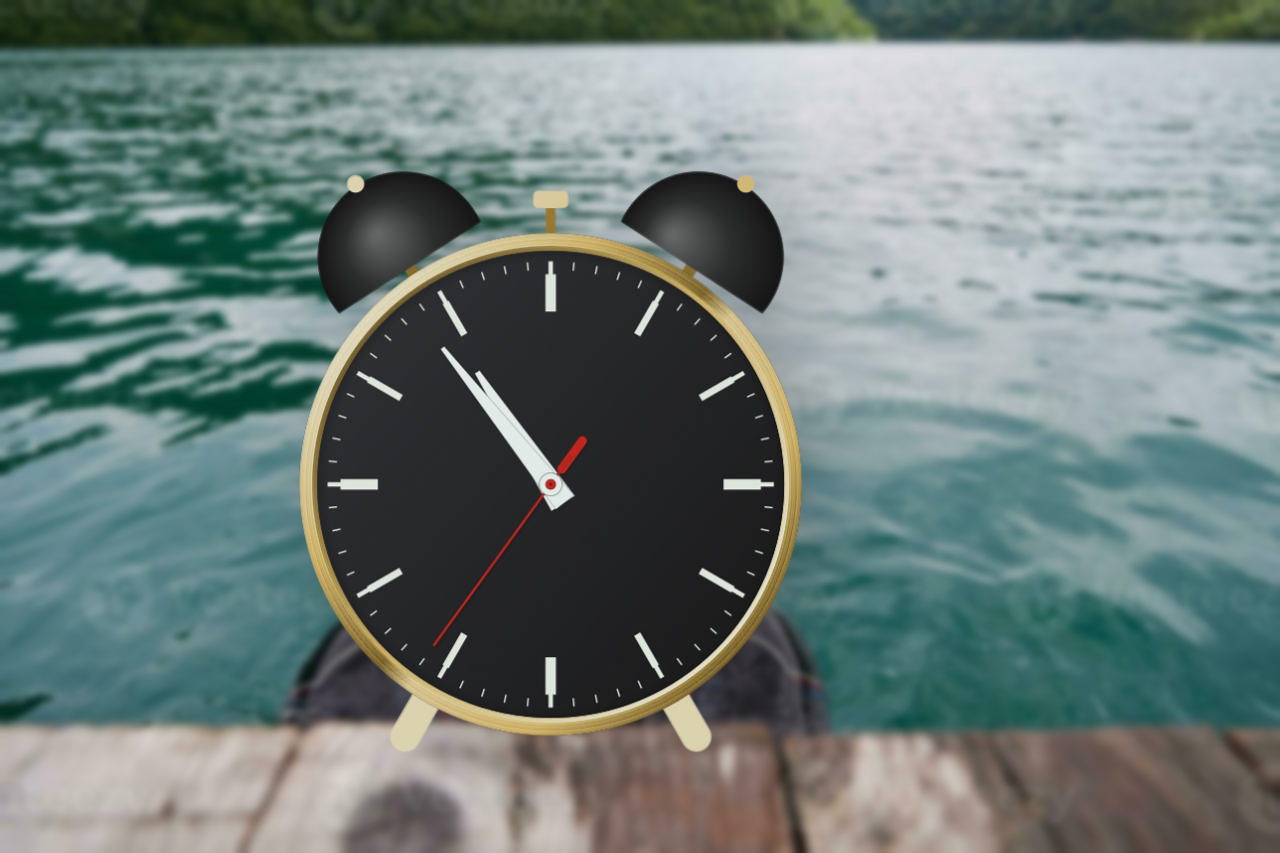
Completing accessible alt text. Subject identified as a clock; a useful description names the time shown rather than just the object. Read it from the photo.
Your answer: 10:53:36
